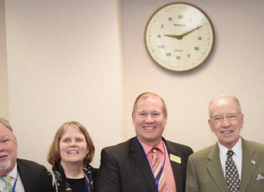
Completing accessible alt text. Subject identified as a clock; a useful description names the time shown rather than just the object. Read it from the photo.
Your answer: 9:10
